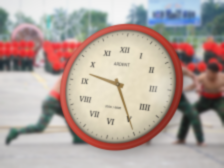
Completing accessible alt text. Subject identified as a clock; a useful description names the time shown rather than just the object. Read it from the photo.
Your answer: 9:25
